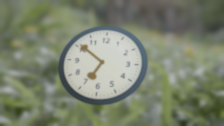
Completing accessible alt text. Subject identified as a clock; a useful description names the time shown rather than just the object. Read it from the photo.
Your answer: 6:51
